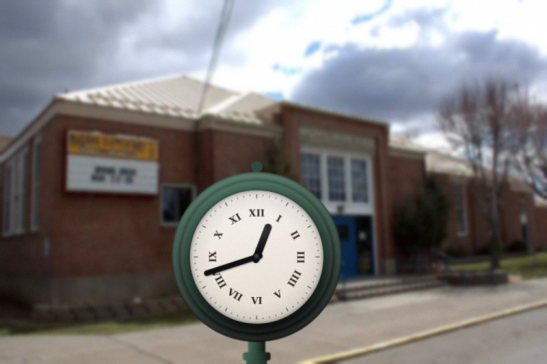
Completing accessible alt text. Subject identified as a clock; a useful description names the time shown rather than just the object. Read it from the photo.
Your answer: 12:42
